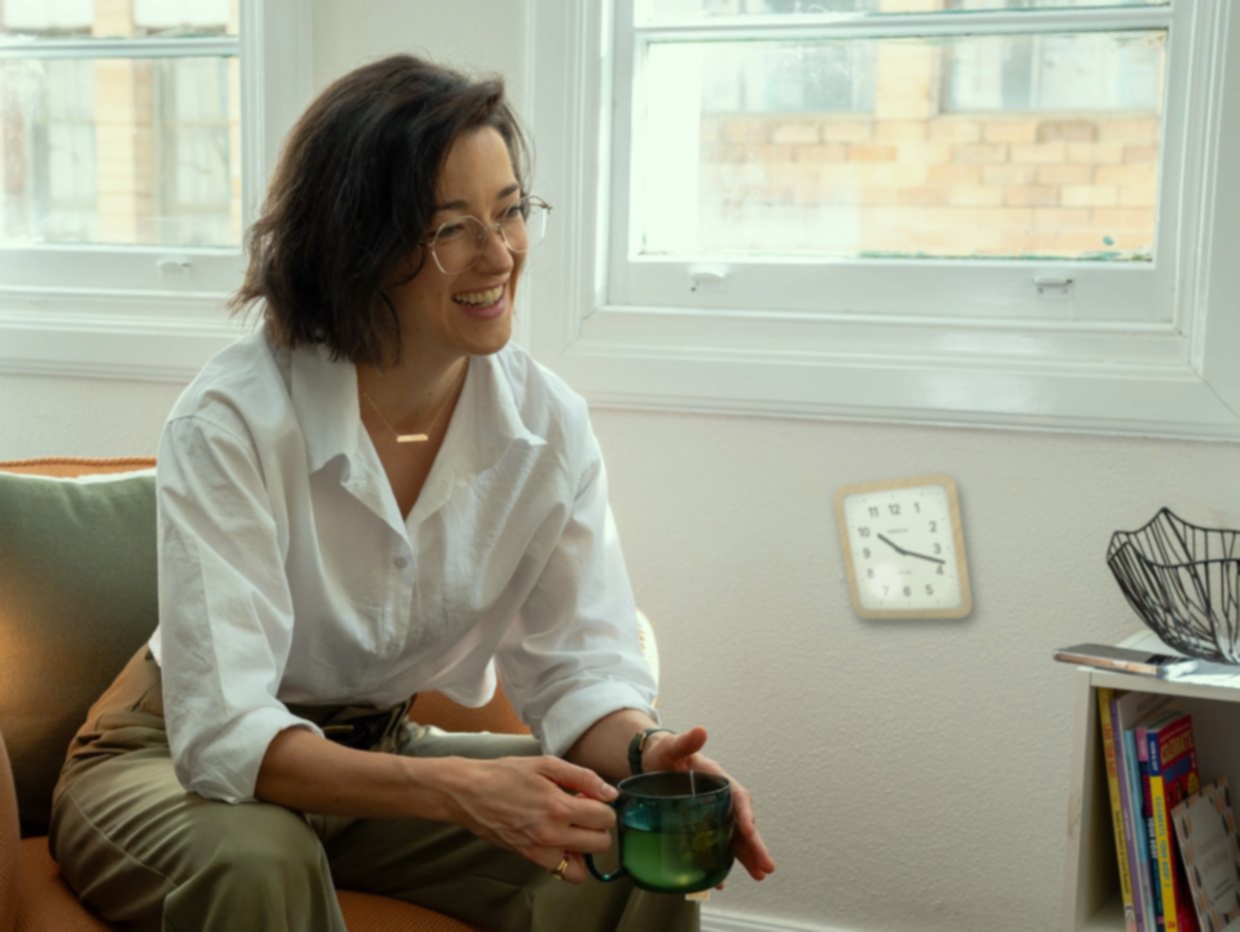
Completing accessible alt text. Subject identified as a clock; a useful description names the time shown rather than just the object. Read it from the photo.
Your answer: 10:18
